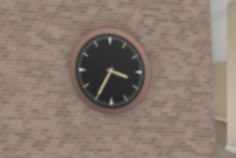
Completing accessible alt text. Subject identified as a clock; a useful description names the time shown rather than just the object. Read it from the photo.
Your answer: 3:35
